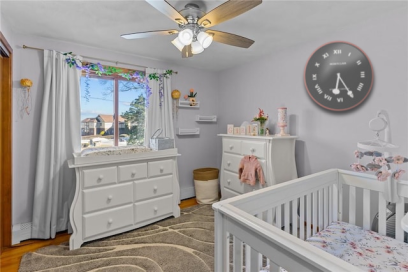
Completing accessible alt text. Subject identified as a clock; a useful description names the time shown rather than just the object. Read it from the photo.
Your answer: 6:25
